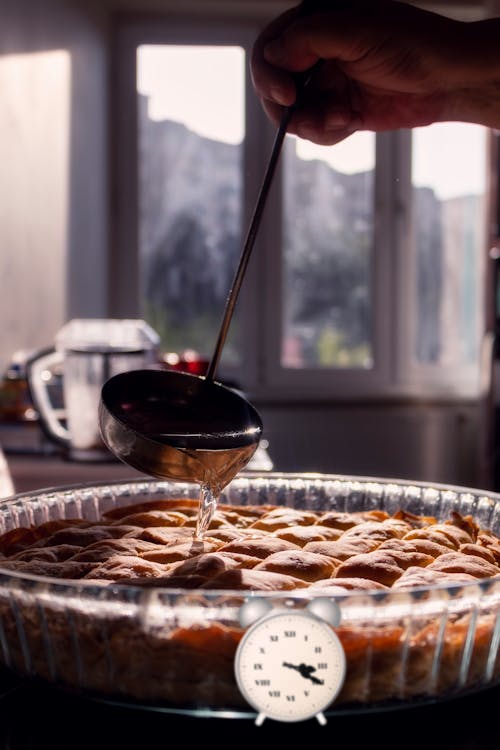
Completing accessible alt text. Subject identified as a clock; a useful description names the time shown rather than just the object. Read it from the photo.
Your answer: 3:20
